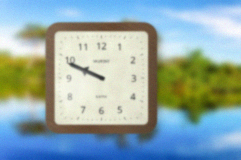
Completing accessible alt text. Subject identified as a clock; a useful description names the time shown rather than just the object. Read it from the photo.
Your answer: 9:49
